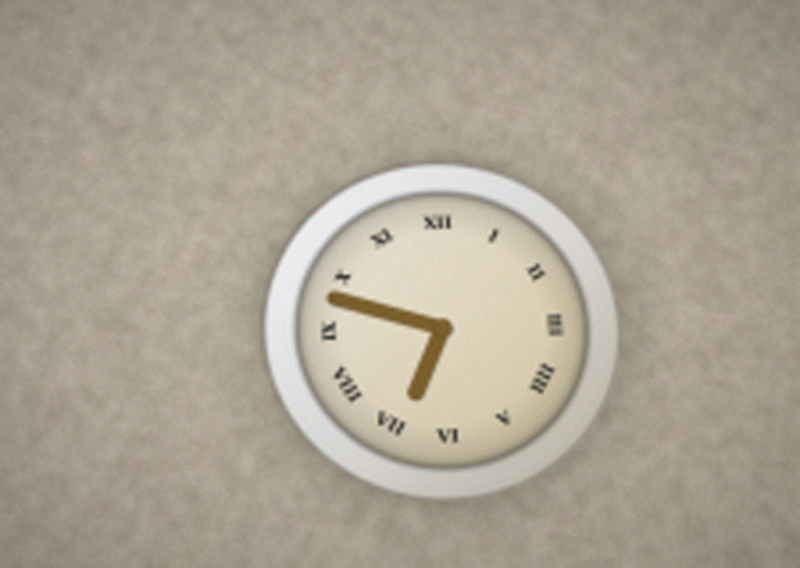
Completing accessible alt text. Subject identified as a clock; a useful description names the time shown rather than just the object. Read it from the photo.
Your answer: 6:48
